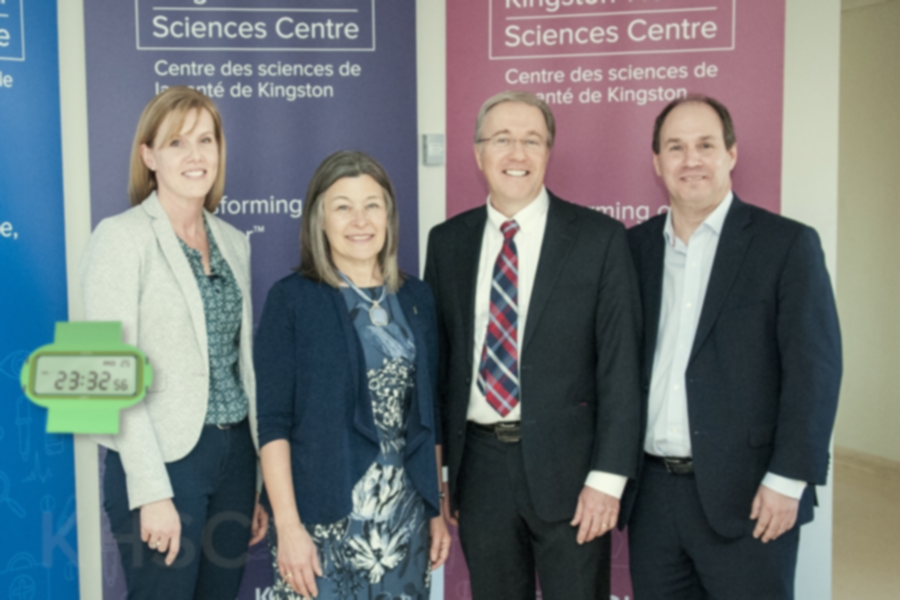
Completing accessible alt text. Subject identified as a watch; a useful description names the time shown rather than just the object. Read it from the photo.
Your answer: 23:32
